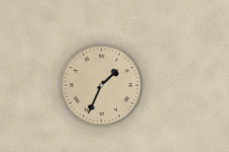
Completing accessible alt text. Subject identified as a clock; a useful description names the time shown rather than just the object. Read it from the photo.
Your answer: 1:34
